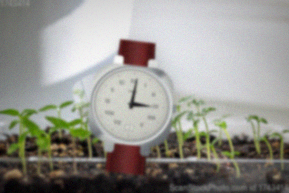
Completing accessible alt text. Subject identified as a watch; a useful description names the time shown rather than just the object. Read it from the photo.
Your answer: 3:01
